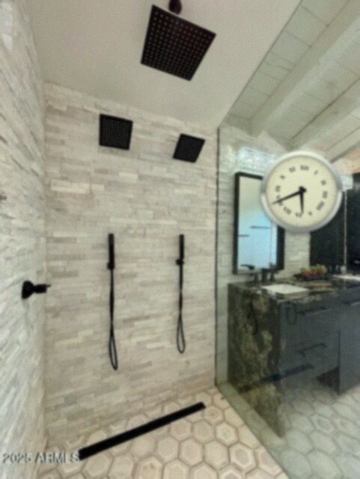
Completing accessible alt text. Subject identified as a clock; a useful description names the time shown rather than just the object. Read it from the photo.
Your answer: 5:40
